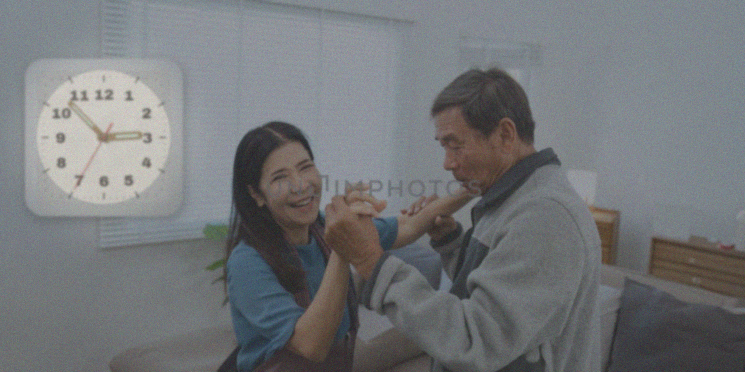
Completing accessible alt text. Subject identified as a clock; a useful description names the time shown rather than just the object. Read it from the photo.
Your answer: 2:52:35
